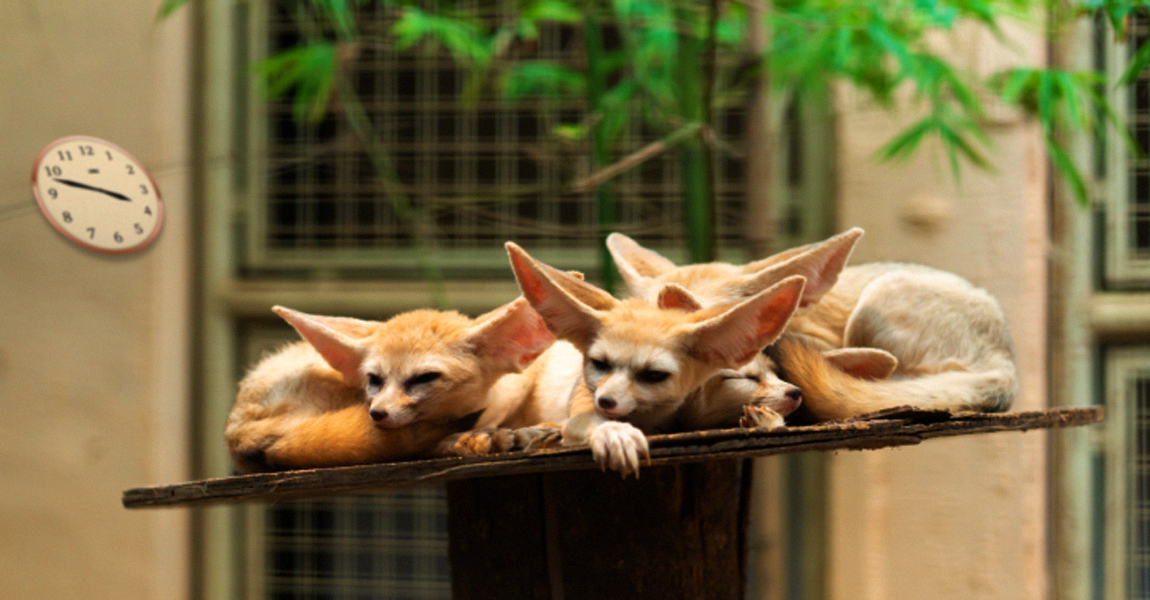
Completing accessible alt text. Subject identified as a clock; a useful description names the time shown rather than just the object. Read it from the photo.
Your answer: 3:48
